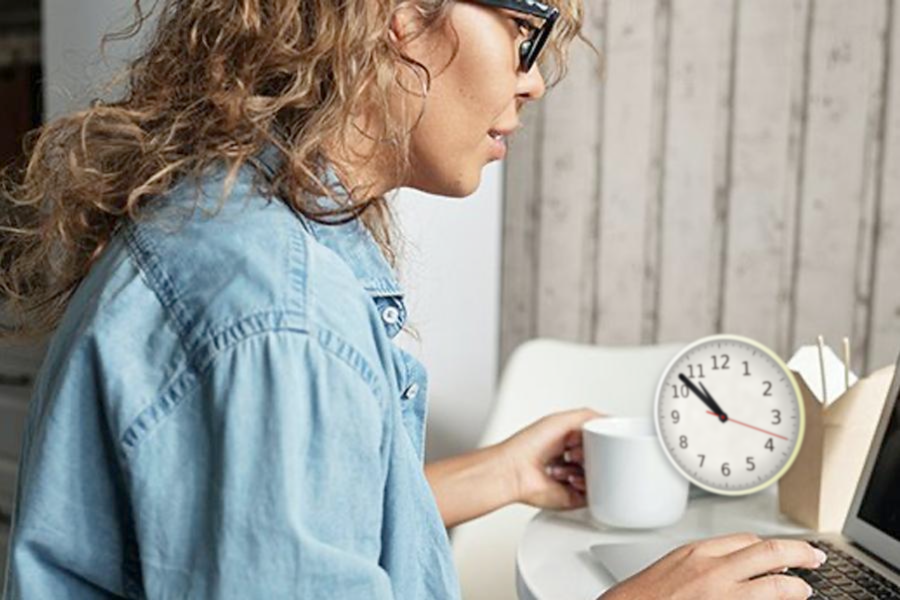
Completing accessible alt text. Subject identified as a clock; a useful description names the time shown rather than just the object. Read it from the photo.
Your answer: 10:52:18
